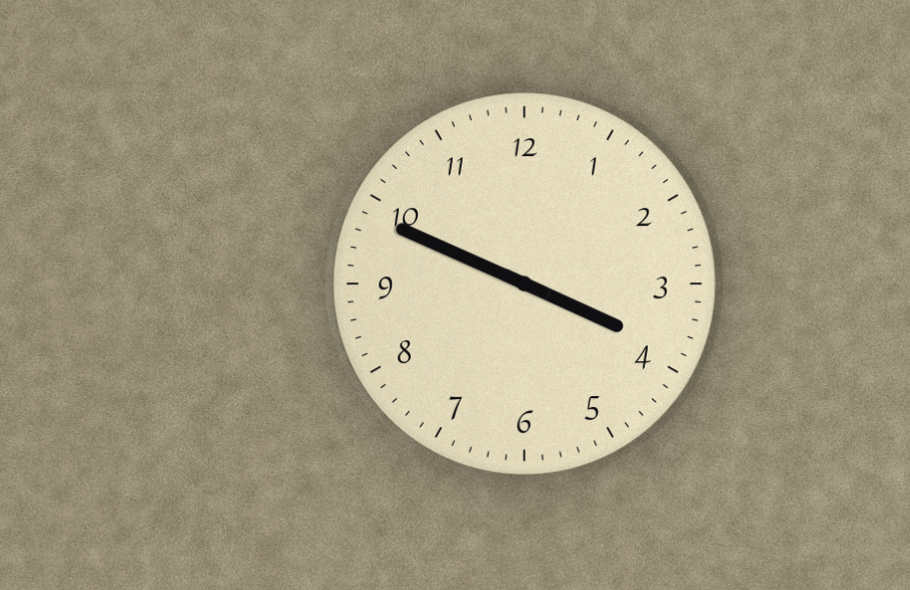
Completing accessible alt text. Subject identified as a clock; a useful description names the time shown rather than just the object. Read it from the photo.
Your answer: 3:49
